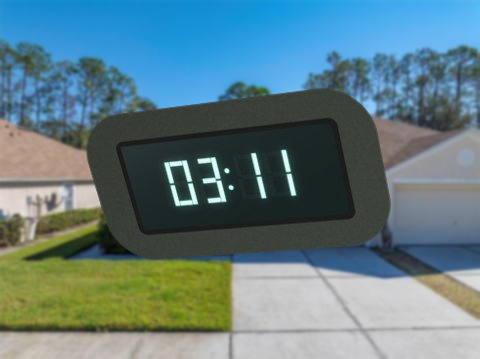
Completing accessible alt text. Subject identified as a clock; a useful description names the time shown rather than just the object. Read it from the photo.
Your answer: 3:11
